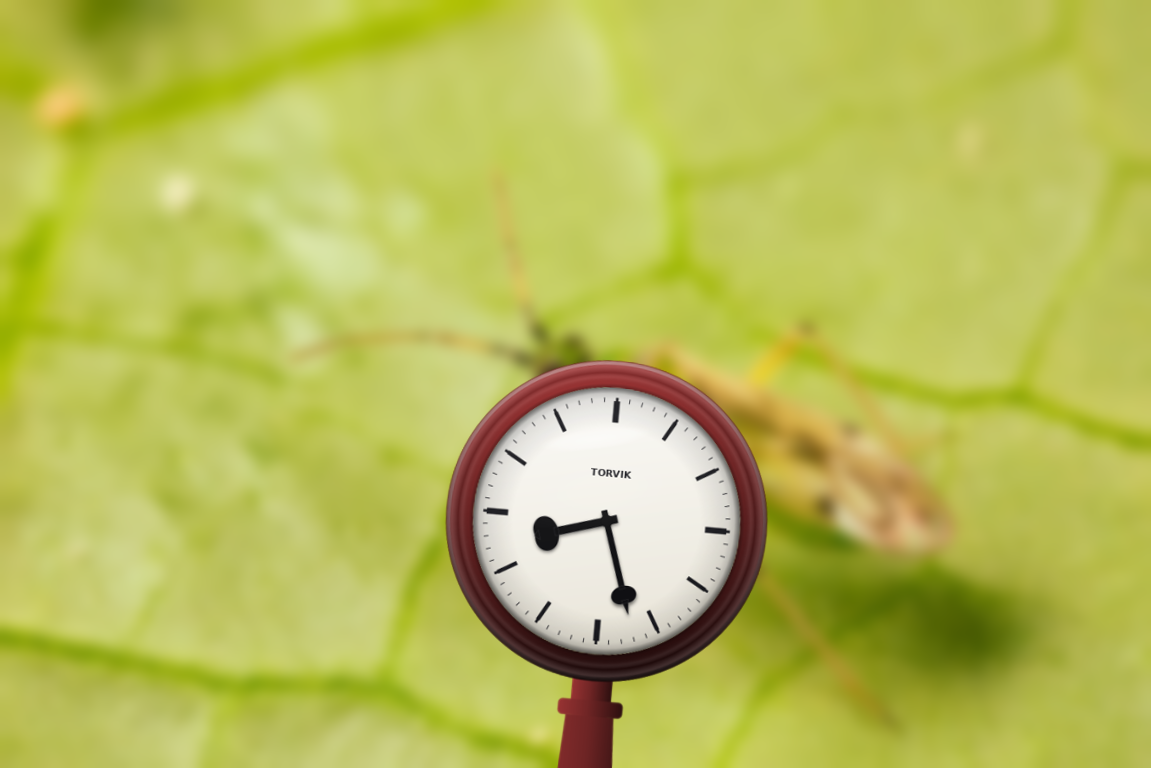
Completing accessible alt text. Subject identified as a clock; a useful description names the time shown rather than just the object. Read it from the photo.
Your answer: 8:27
